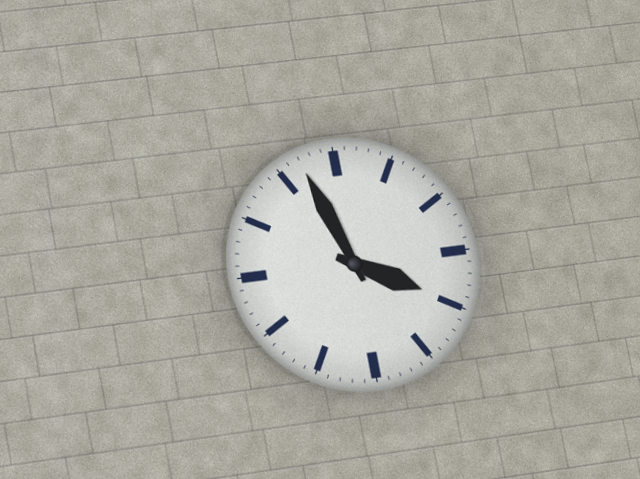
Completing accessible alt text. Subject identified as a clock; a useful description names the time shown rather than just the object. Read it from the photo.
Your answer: 3:57
